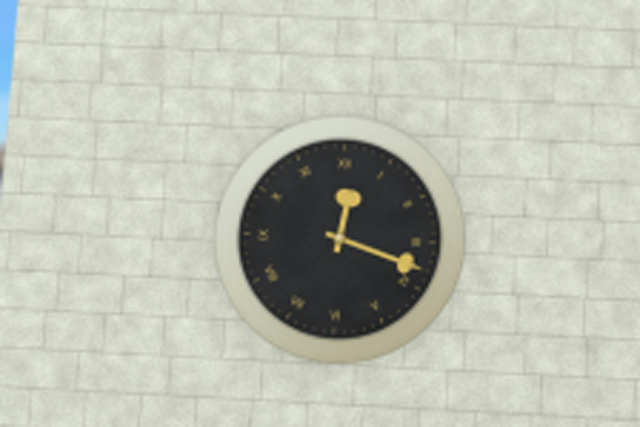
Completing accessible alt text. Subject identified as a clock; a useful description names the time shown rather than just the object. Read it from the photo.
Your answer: 12:18
